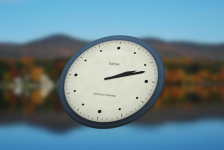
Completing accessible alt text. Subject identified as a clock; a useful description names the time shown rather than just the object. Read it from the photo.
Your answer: 2:12
